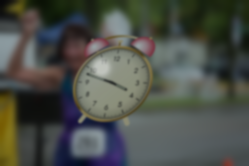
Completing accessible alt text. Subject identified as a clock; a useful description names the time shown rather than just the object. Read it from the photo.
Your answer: 3:48
